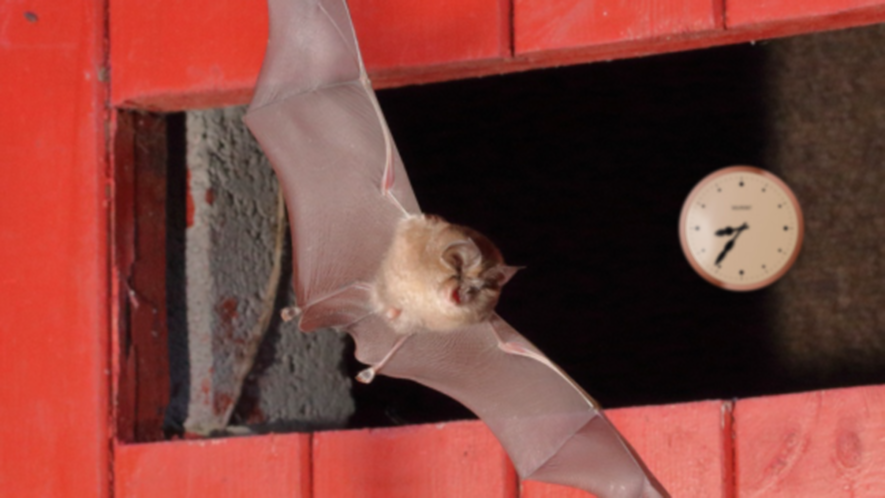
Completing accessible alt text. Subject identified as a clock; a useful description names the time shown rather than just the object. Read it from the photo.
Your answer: 8:36
